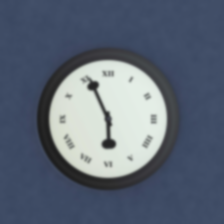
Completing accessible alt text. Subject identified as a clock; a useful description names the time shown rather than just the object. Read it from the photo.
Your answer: 5:56
